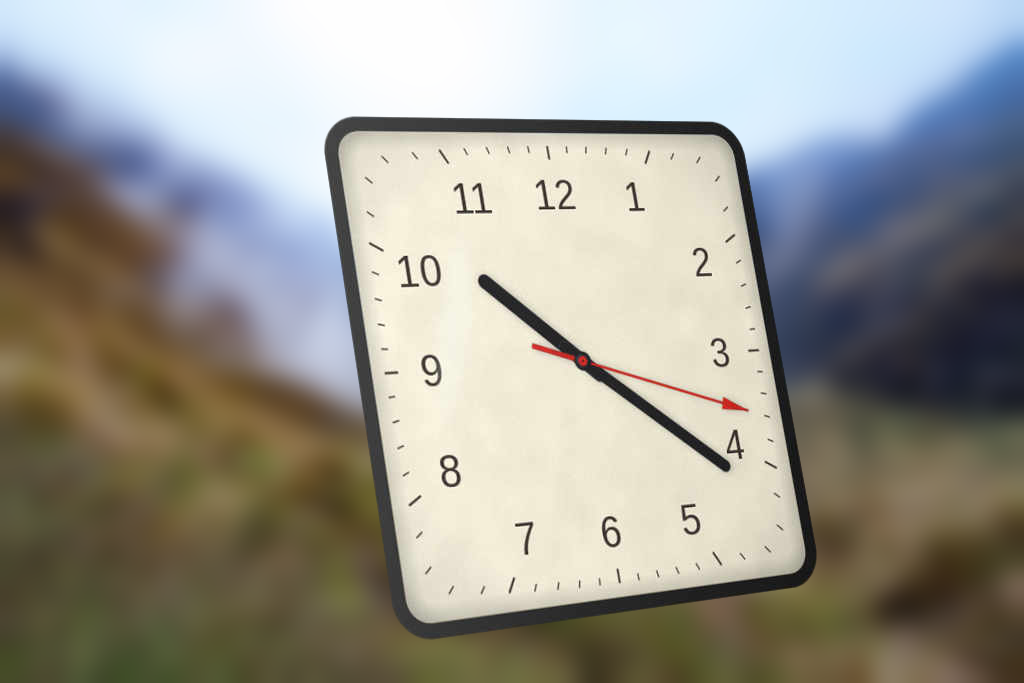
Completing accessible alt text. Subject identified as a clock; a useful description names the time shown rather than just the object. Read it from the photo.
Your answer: 10:21:18
